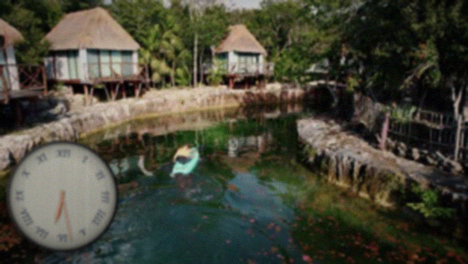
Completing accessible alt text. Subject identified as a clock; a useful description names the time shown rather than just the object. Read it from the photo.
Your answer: 6:28
